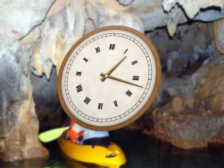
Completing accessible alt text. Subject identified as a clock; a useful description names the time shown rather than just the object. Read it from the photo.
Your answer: 1:17
